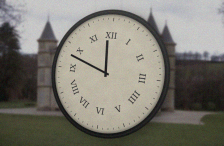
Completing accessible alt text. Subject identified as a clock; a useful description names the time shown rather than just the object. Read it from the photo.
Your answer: 11:48
